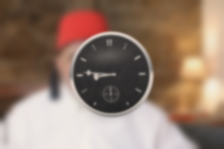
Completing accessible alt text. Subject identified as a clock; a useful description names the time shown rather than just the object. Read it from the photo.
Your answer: 8:46
